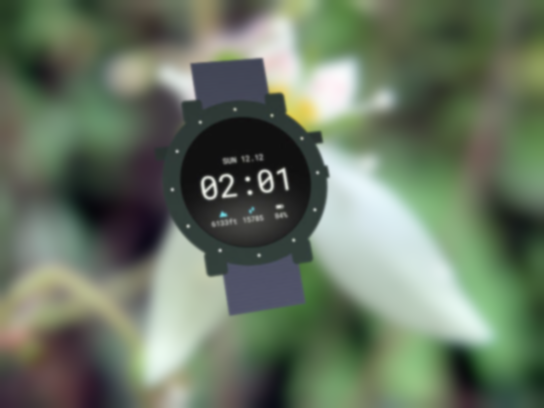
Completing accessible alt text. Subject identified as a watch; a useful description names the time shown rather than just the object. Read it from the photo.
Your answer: 2:01
